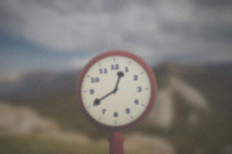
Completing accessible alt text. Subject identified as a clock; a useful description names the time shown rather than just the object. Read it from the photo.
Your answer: 12:40
